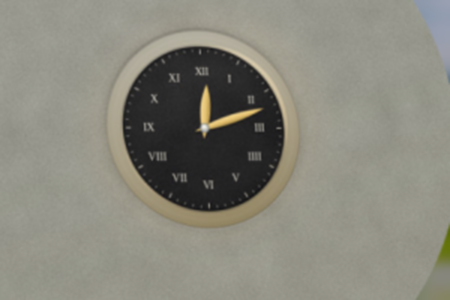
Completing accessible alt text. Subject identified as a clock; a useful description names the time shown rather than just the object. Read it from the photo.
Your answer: 12:12
